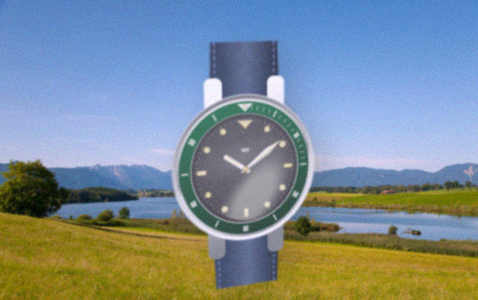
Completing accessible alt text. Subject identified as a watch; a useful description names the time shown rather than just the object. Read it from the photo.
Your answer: 10:09
